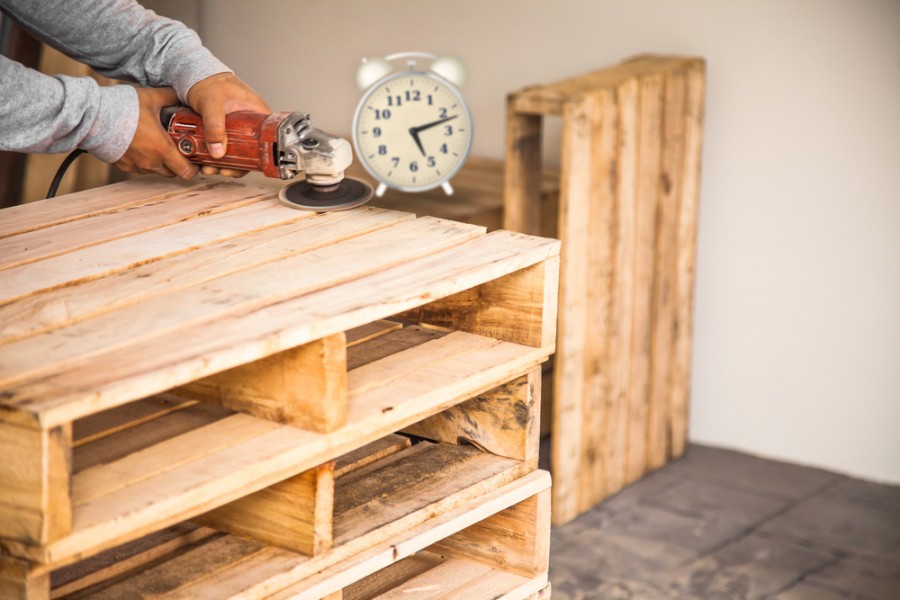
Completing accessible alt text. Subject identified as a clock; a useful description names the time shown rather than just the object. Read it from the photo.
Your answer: 5:12
